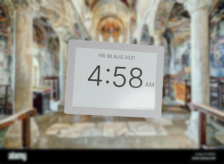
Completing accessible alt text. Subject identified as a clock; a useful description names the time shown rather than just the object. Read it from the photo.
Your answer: 4:58
